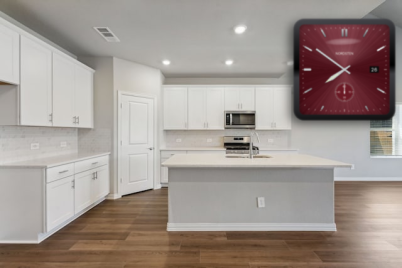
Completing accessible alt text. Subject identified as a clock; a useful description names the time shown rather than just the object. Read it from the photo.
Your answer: 7:51
